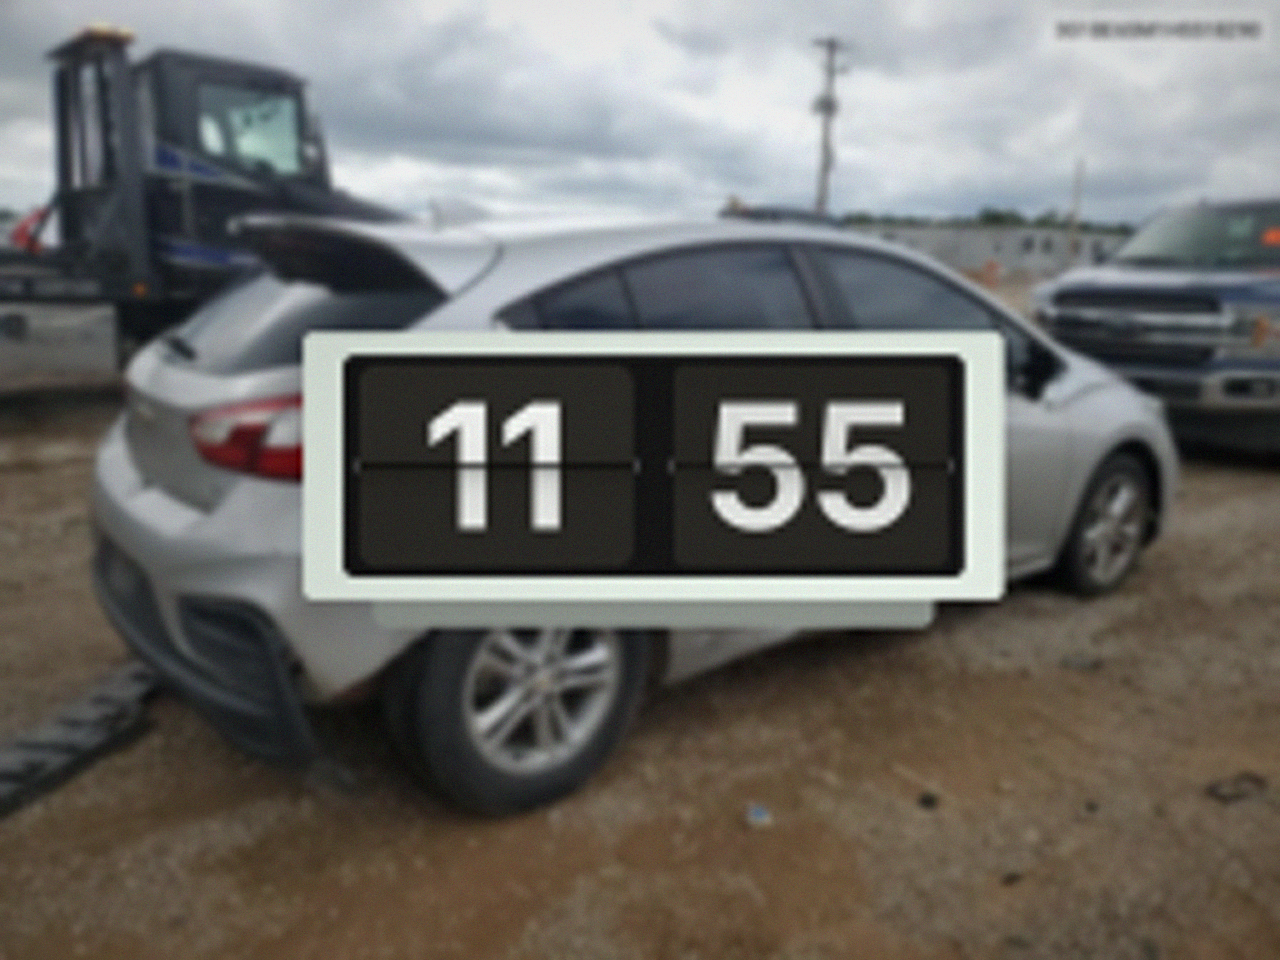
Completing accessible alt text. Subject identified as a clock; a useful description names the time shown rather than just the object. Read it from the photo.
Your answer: 11:55
